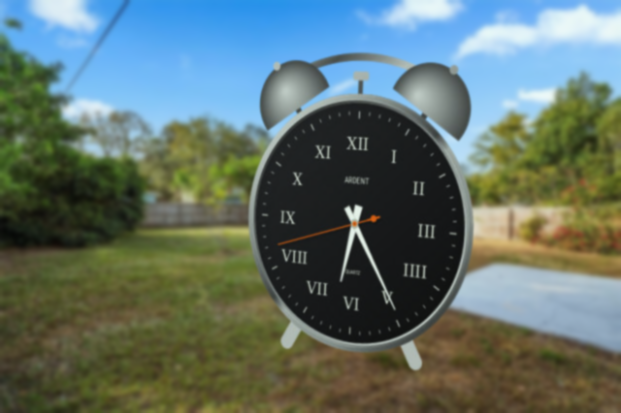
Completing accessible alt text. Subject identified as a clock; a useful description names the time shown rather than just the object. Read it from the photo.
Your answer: 6:24:42
